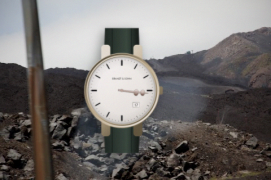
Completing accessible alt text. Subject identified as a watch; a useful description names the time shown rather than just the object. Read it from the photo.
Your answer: 3:16
